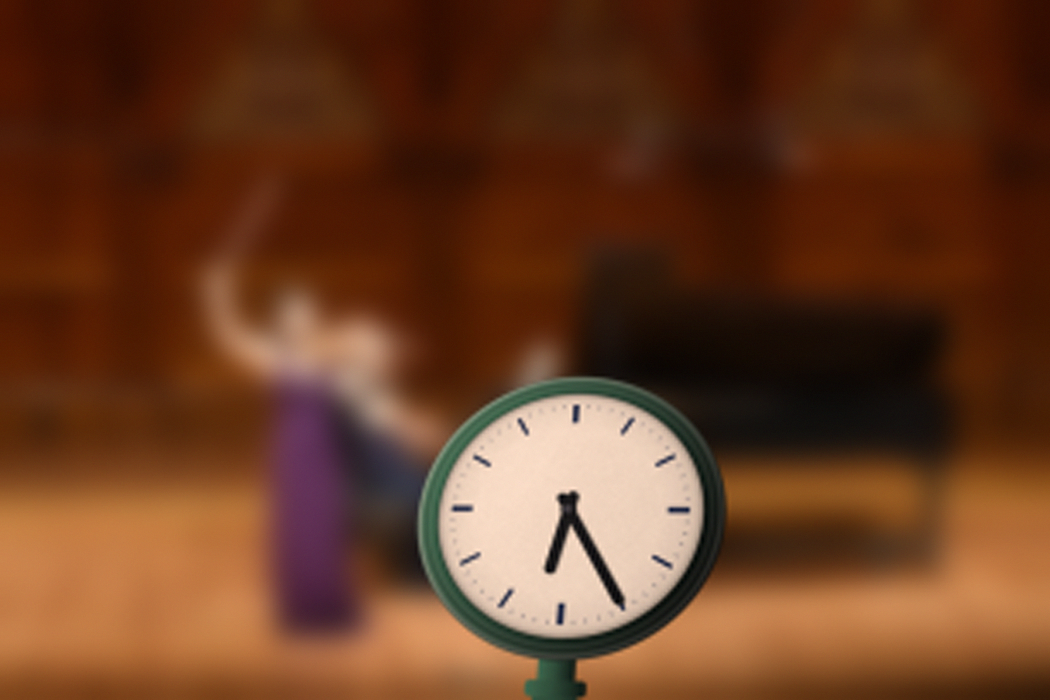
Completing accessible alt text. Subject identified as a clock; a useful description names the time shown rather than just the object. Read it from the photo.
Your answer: 6:25
